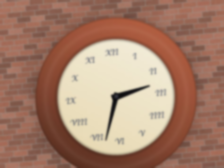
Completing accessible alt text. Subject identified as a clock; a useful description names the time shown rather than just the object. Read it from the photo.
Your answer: 2:33
